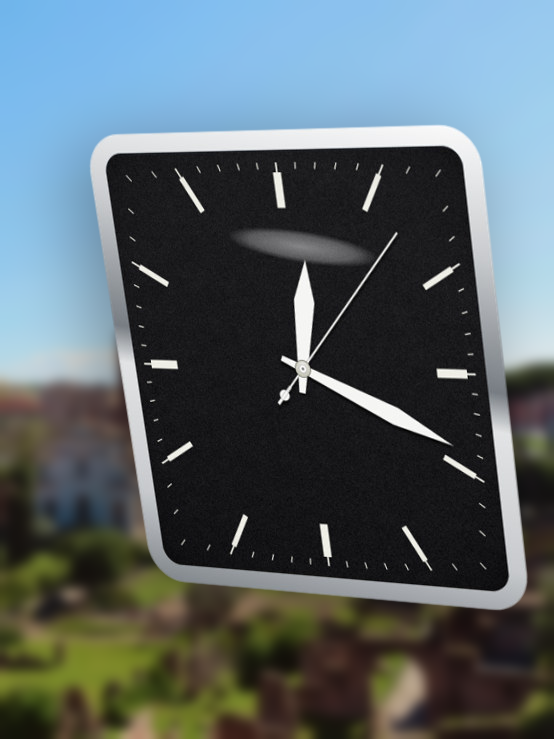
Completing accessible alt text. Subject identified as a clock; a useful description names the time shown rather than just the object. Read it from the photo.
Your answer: 12:19:07
